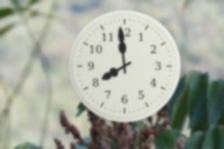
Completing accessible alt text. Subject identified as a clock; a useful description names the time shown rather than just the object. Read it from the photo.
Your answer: 7:59
